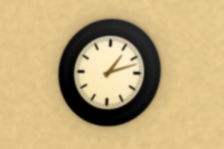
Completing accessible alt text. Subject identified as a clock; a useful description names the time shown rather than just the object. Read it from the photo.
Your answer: 1:12
